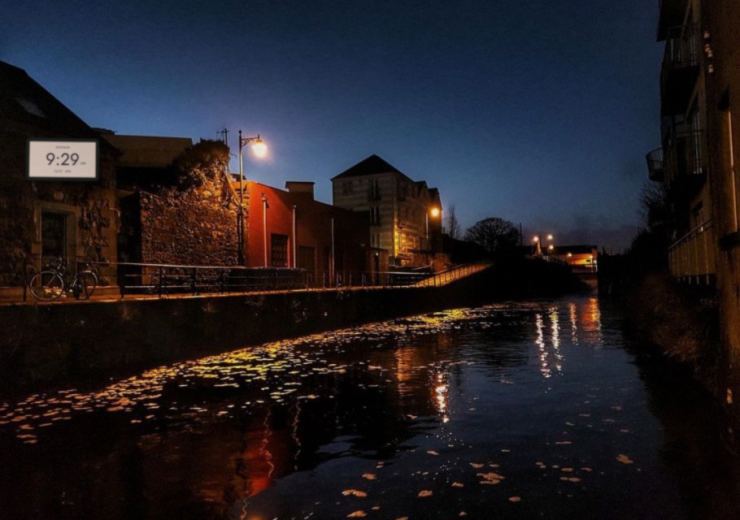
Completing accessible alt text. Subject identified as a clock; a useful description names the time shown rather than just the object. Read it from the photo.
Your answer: 9:29
